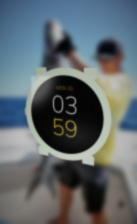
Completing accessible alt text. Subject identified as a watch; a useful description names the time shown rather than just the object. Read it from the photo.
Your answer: 3:59
